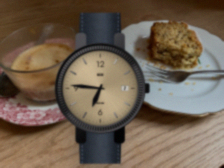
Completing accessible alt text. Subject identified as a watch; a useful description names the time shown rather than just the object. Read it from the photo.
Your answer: 6:46
